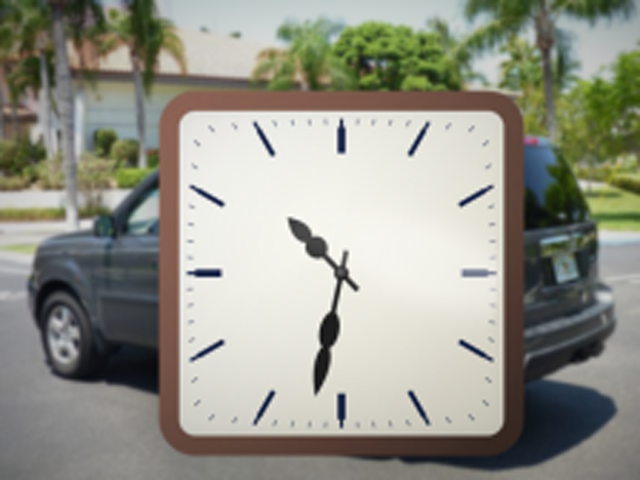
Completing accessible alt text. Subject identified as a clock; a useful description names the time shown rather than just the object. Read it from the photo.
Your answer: 10:32
